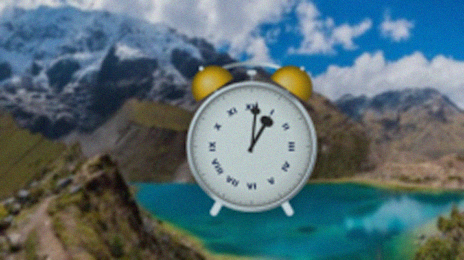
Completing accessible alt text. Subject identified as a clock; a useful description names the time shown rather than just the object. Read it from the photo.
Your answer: 1:01
